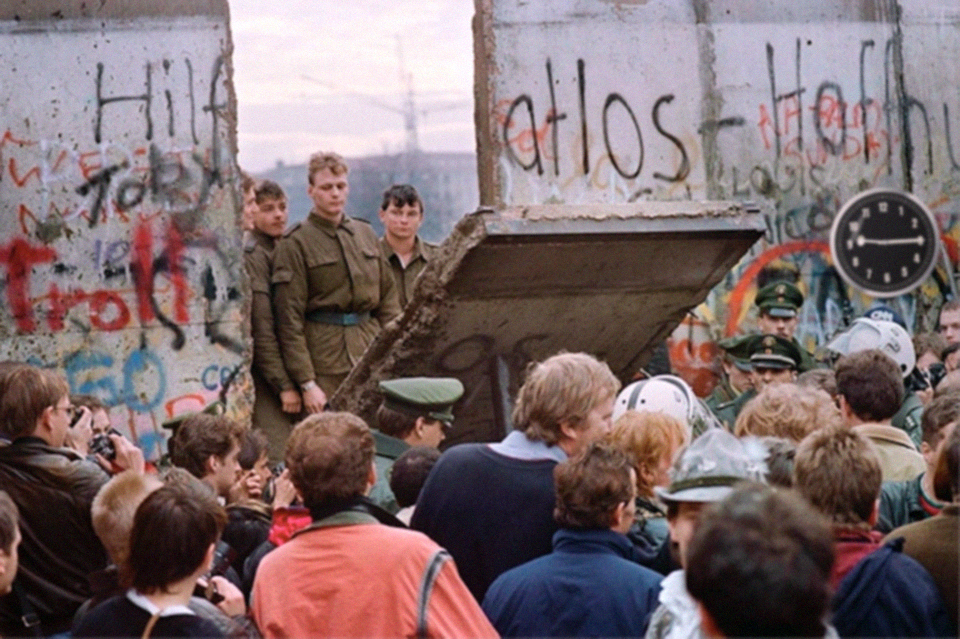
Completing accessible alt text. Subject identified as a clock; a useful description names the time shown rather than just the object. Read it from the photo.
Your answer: 9:15
